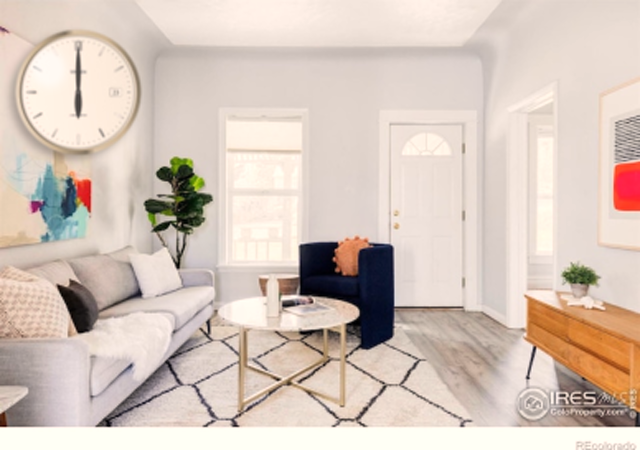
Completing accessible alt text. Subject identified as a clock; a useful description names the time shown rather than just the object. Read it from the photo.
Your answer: 6:00
